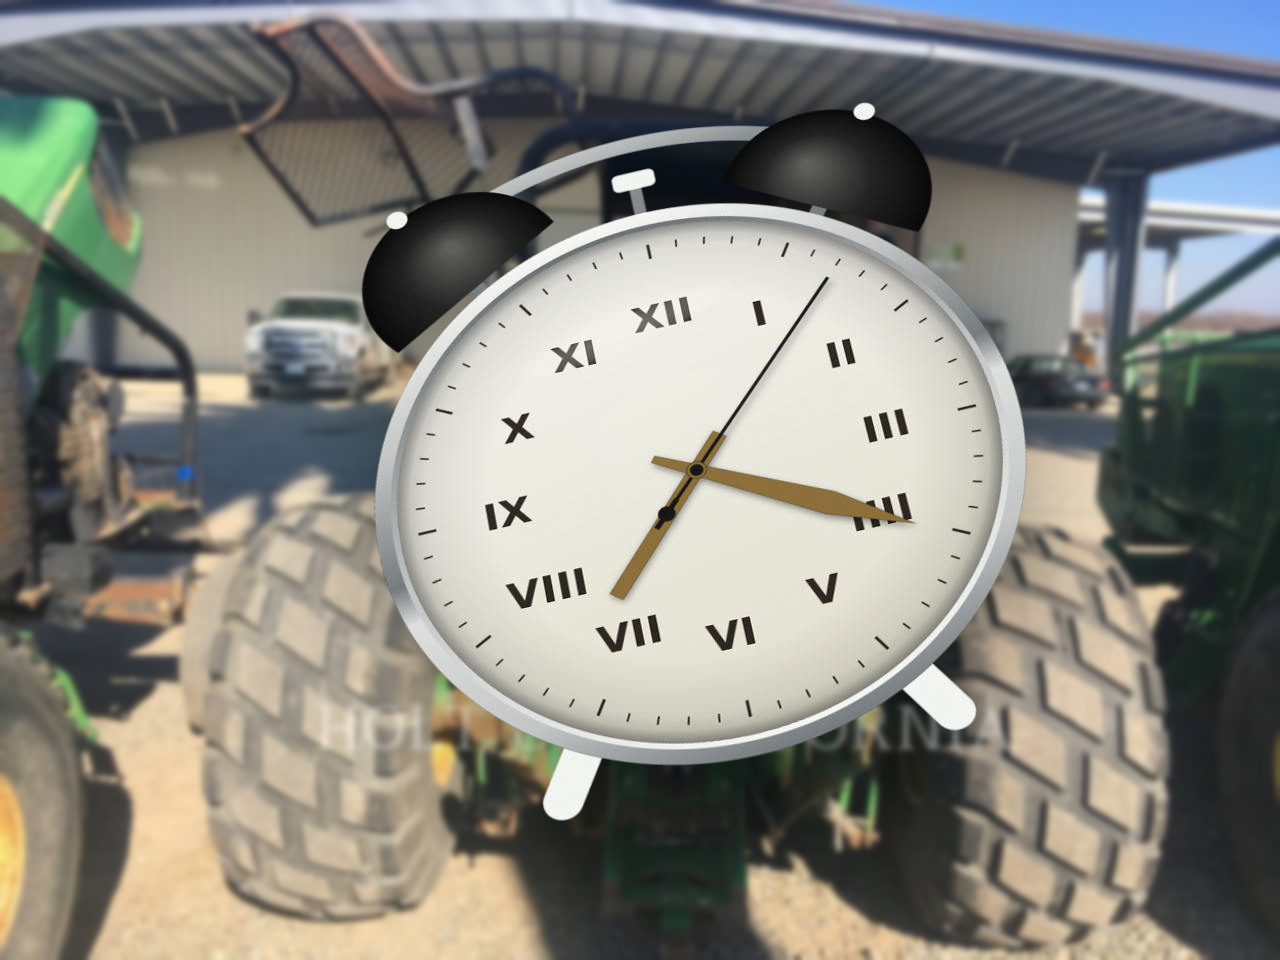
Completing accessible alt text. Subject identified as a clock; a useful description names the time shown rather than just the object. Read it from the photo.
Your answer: 7:20:07
